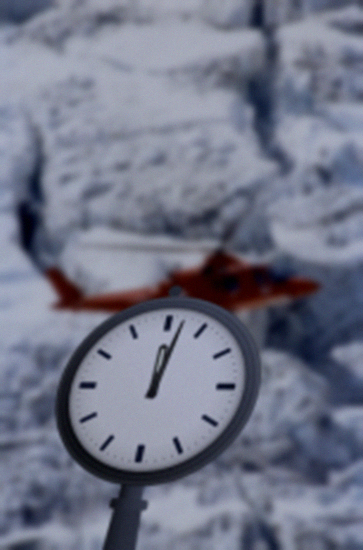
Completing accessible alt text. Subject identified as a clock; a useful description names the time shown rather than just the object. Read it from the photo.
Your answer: 12:02
